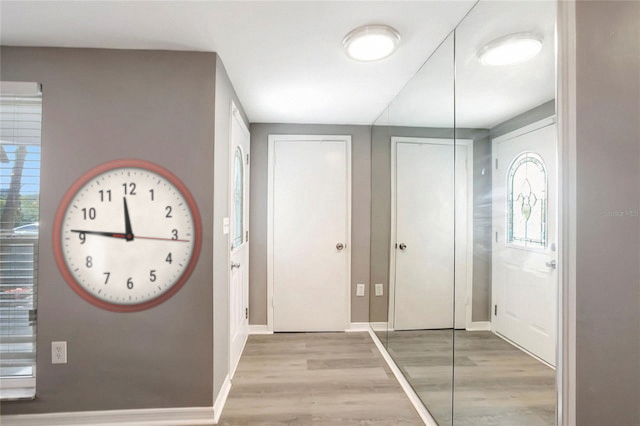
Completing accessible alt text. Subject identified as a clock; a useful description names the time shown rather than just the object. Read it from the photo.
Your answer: 11:46:16
